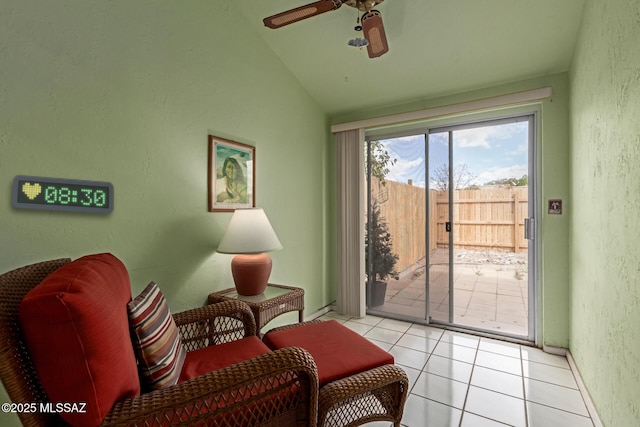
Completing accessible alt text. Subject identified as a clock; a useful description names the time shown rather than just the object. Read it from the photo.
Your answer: 8:30
